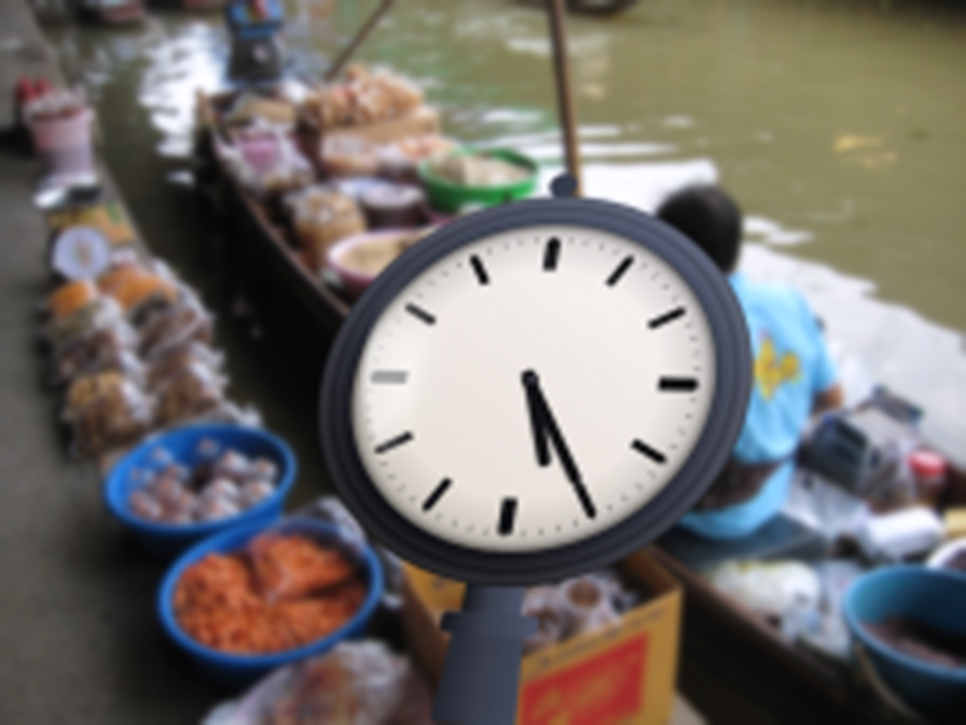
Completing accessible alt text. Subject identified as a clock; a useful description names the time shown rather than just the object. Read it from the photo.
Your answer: 5:25
